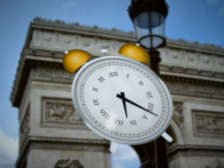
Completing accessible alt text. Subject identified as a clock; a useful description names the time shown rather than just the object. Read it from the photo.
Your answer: 6:22
